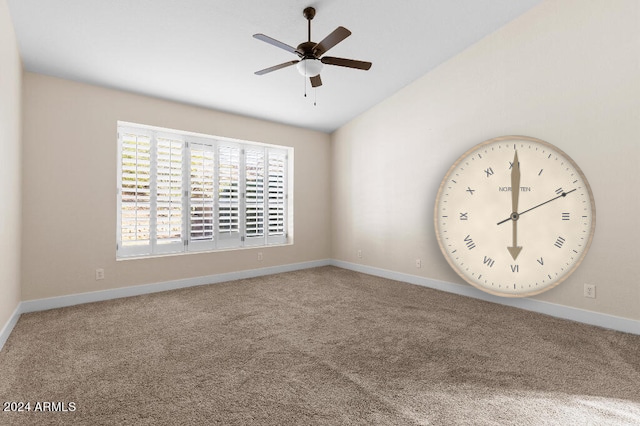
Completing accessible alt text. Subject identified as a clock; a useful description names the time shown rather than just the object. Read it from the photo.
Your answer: 6:00:11
